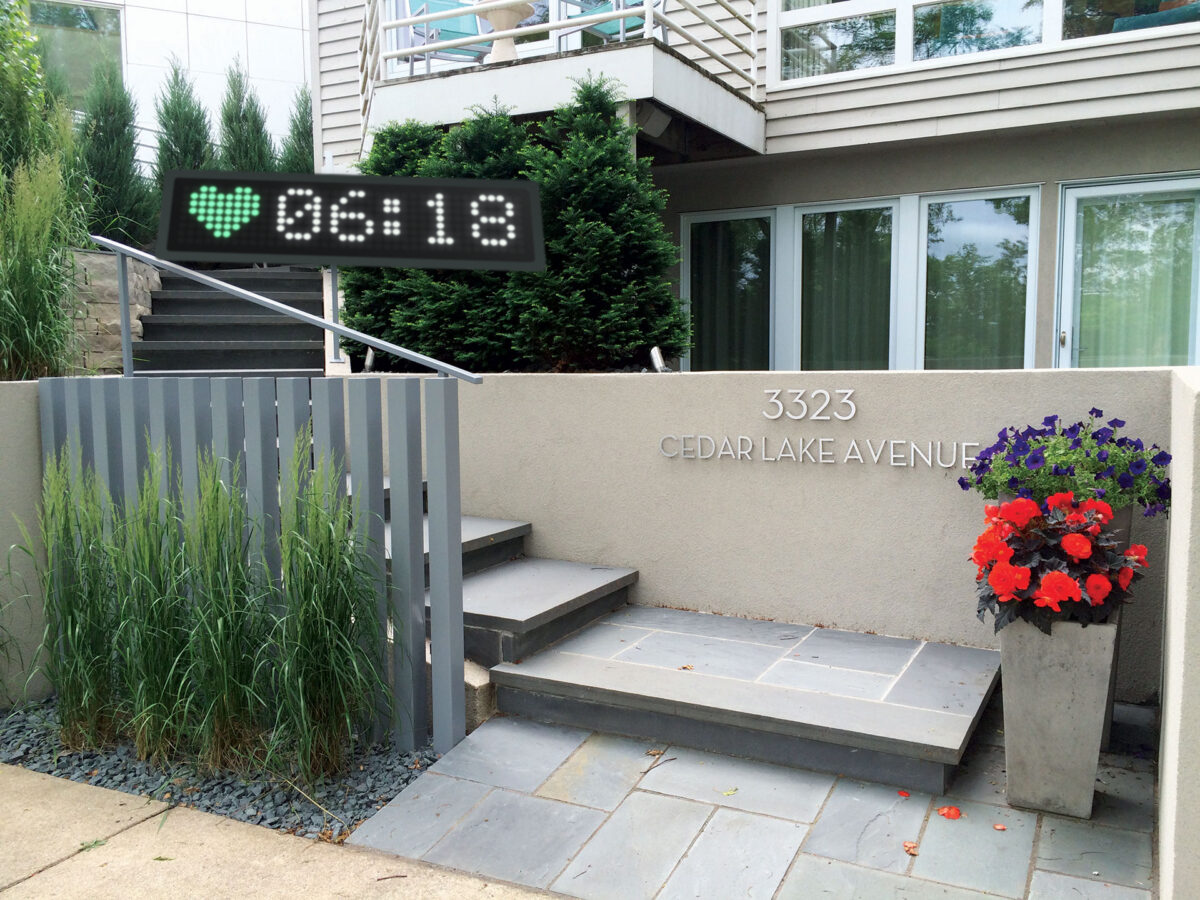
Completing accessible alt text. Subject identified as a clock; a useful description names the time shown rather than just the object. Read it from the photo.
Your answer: 6:18
